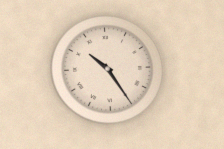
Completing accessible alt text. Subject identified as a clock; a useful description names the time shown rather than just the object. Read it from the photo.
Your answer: 10:25
